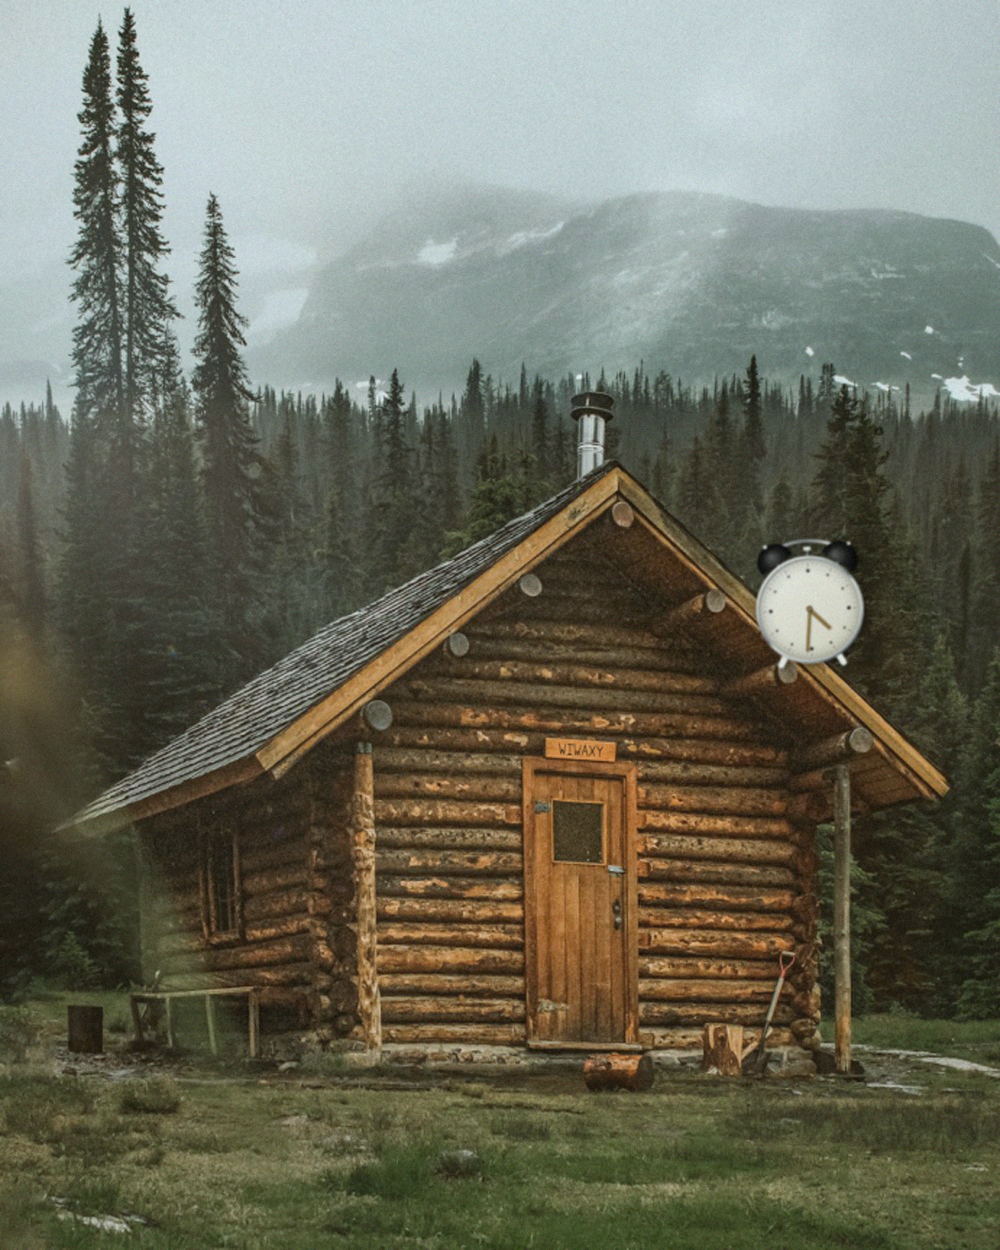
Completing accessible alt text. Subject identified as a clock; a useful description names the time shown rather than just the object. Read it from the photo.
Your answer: 4:31
